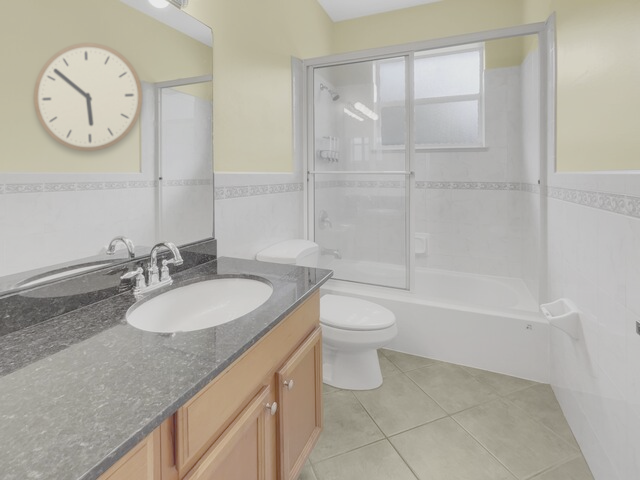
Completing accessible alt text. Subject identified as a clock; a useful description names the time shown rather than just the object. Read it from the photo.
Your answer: 5:52
